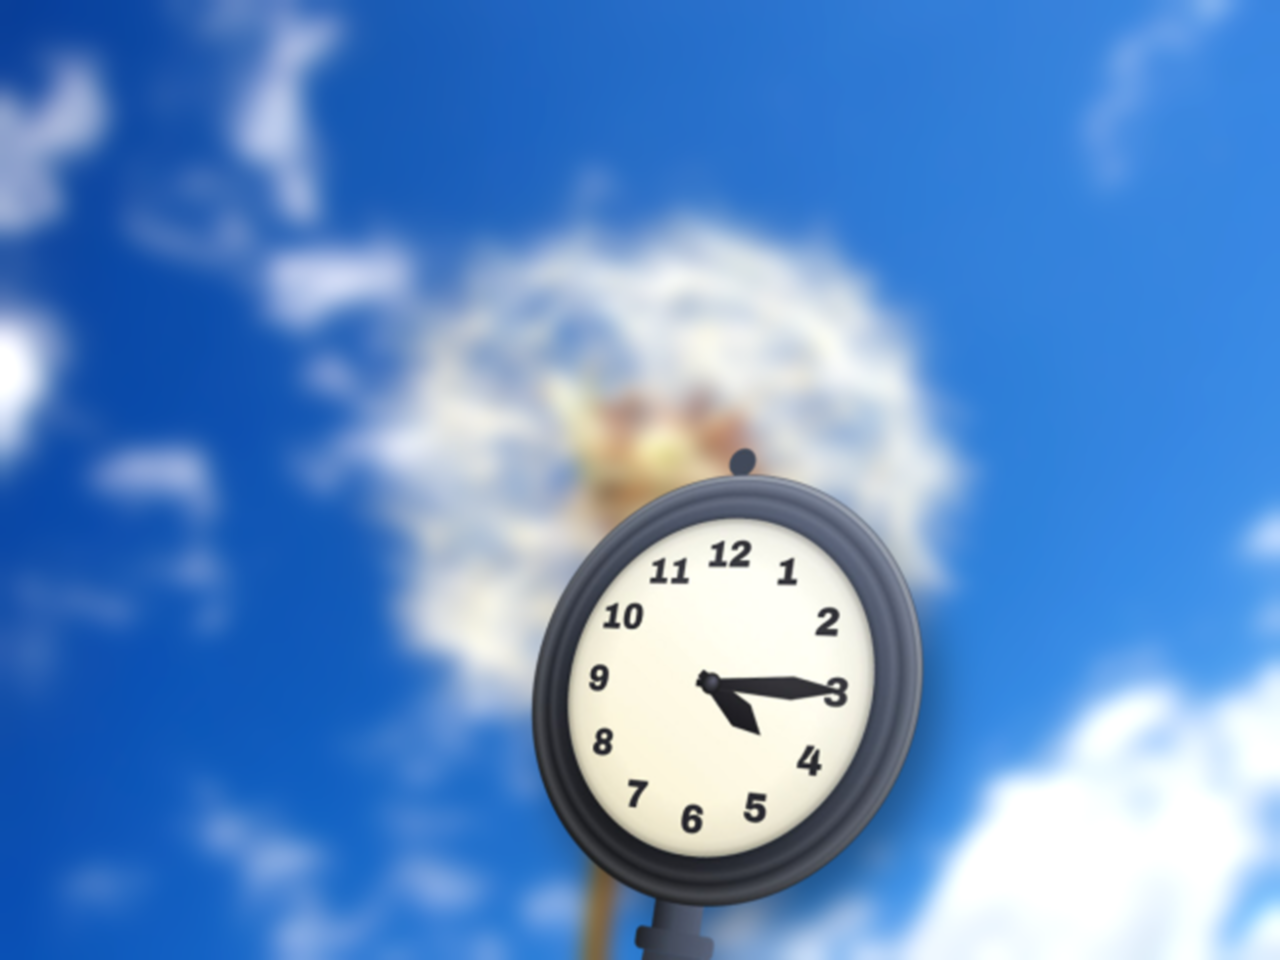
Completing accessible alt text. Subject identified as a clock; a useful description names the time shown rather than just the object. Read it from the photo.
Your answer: 4:15
